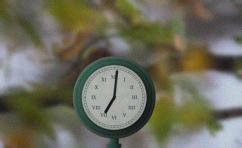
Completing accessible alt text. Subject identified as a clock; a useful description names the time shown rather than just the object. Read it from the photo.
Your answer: 7:01
